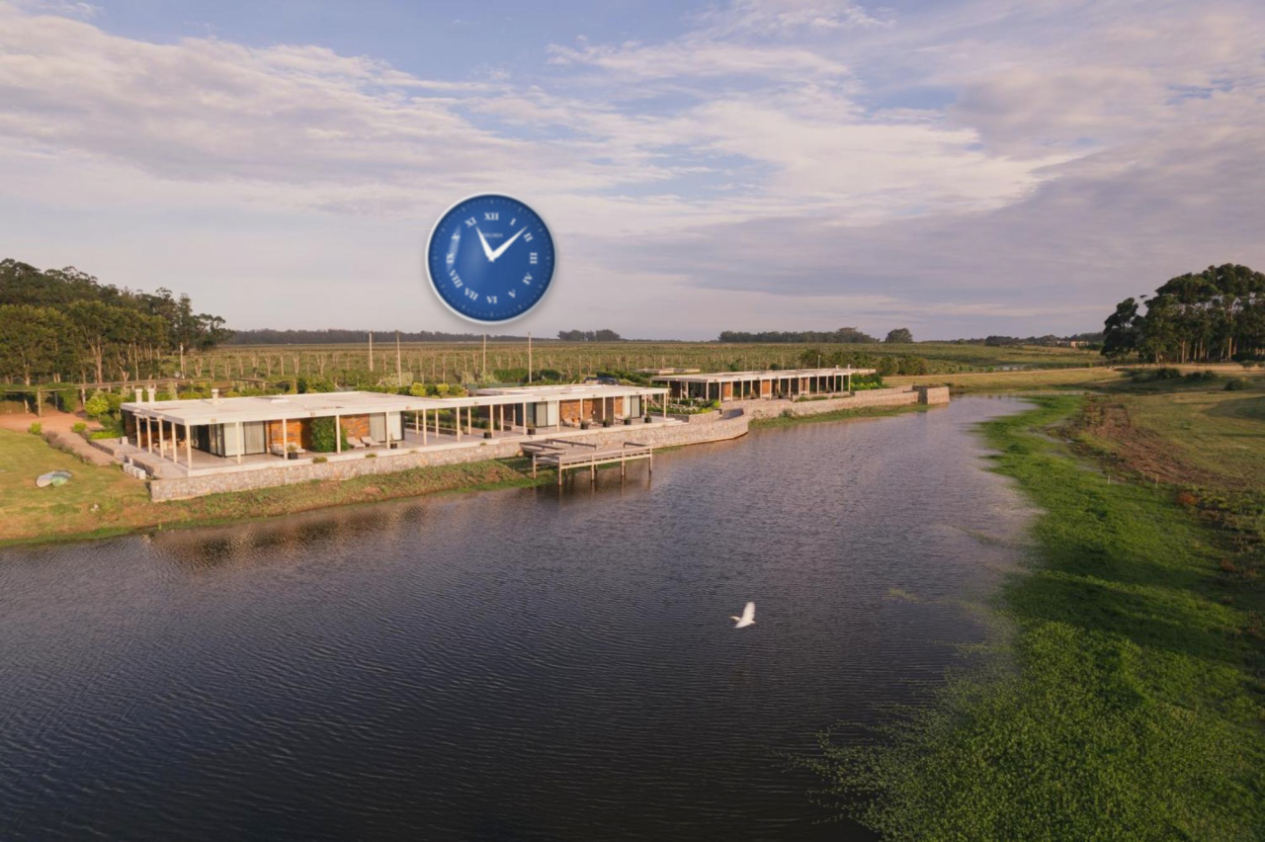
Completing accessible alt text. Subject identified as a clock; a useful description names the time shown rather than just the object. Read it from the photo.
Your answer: 11:08
